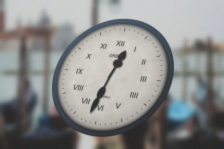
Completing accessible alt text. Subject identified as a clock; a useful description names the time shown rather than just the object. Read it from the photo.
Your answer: 12:32
